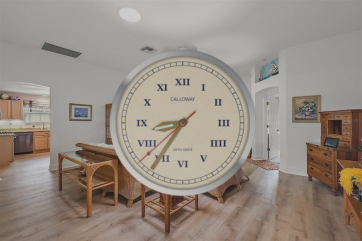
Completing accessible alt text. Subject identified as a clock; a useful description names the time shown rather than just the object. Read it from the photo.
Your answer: 8:35:38
